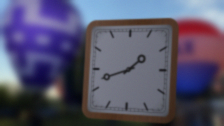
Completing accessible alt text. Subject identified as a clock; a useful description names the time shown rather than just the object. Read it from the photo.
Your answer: 1:42
